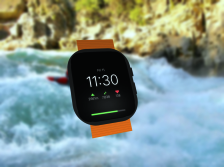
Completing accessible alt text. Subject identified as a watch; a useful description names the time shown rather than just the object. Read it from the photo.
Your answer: 11:30
